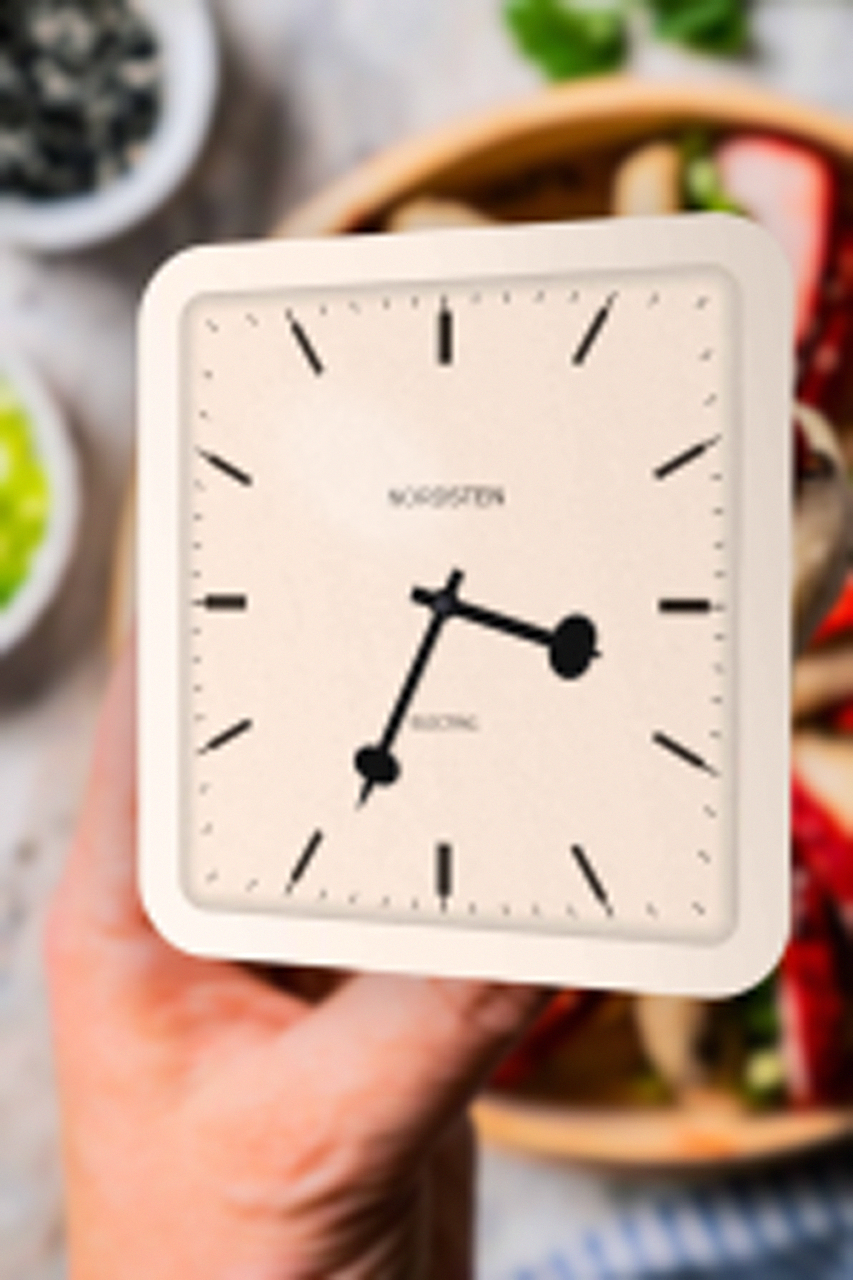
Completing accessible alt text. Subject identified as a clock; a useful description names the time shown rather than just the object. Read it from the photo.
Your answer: 3:34
